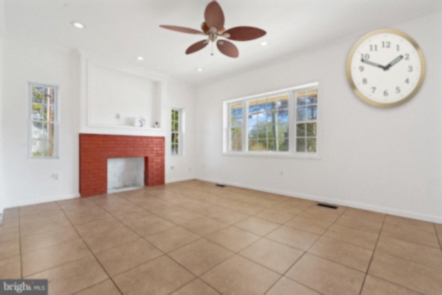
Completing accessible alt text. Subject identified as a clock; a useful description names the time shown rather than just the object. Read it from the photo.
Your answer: 1:48
